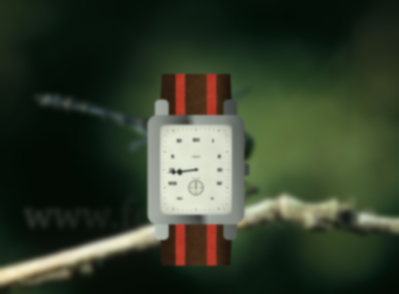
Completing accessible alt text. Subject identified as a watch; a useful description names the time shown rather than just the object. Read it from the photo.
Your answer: 8:44
